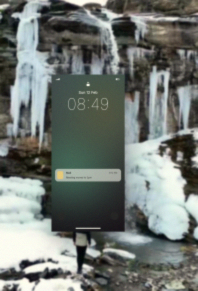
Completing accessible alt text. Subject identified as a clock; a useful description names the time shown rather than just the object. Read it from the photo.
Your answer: 8:49
